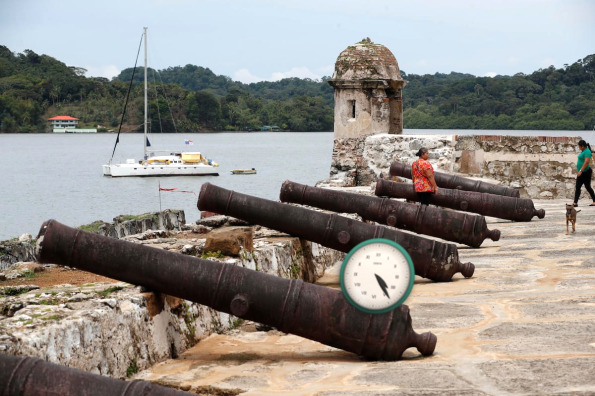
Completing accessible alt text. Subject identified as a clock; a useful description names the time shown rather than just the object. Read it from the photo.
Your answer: 4:24
